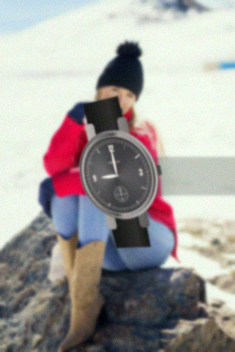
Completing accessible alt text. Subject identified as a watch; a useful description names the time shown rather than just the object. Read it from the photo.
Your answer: 9:00
